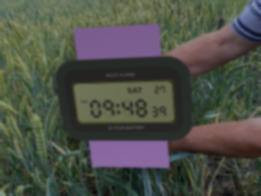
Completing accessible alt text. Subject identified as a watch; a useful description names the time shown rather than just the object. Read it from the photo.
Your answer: 9:48
